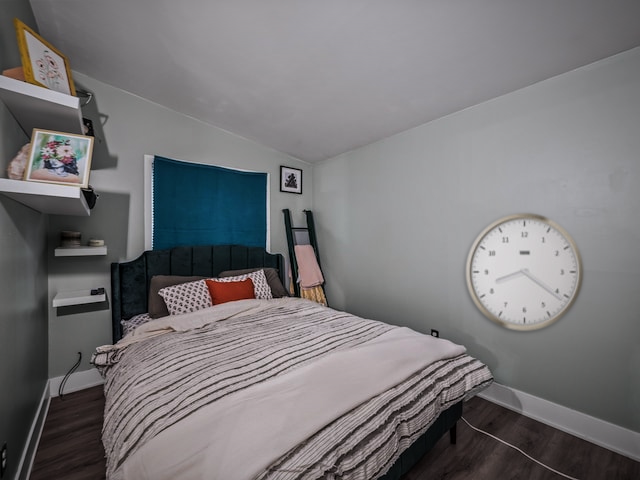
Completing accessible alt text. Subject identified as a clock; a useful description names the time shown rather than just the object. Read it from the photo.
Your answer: 8:21
